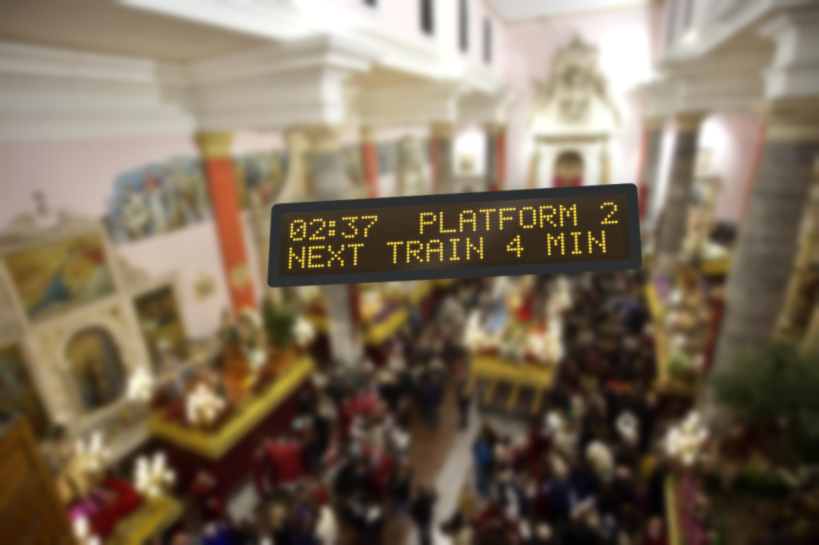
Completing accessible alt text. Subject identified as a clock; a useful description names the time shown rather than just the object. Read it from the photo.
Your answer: 2:37
